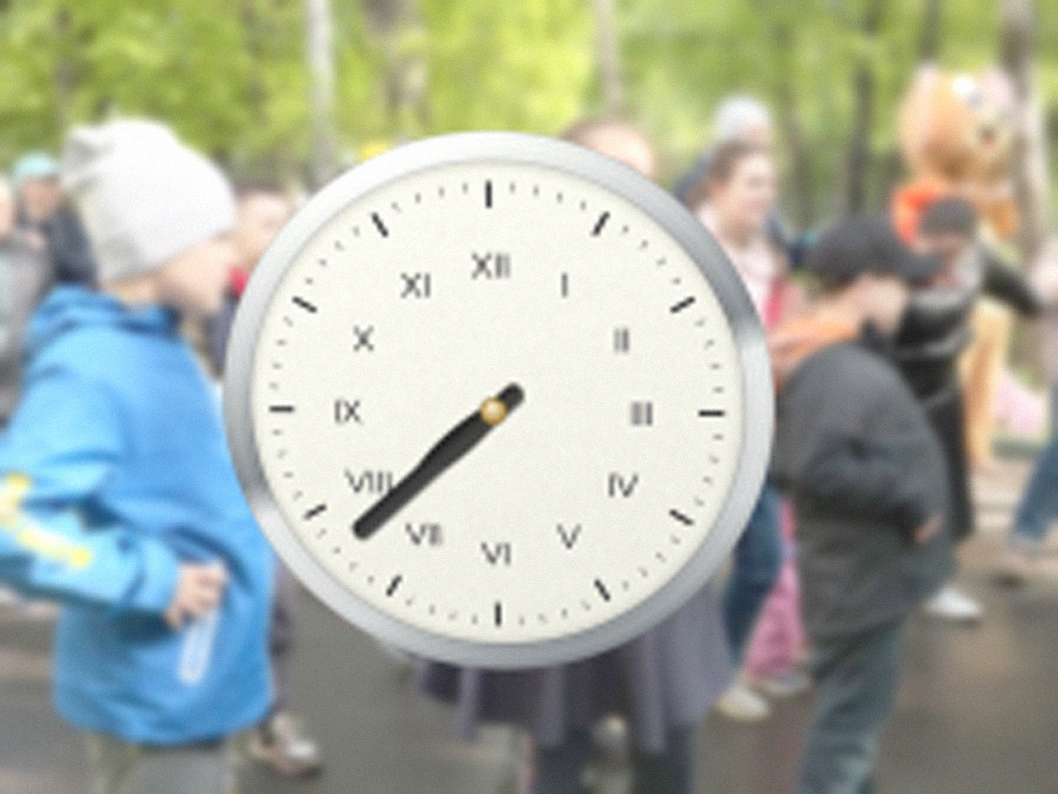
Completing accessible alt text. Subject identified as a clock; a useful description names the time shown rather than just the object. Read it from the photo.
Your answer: 7:38
